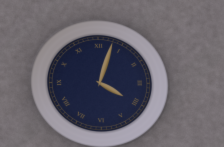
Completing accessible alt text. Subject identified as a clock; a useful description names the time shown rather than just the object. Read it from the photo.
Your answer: 4:03
